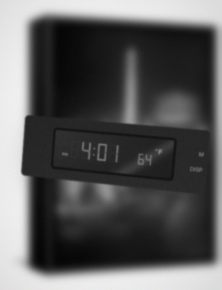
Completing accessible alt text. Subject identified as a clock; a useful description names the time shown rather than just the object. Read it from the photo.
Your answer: 4:01
